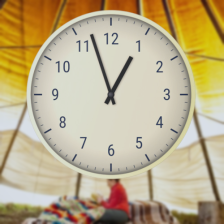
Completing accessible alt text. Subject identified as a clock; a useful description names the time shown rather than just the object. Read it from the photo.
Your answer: 12:57
